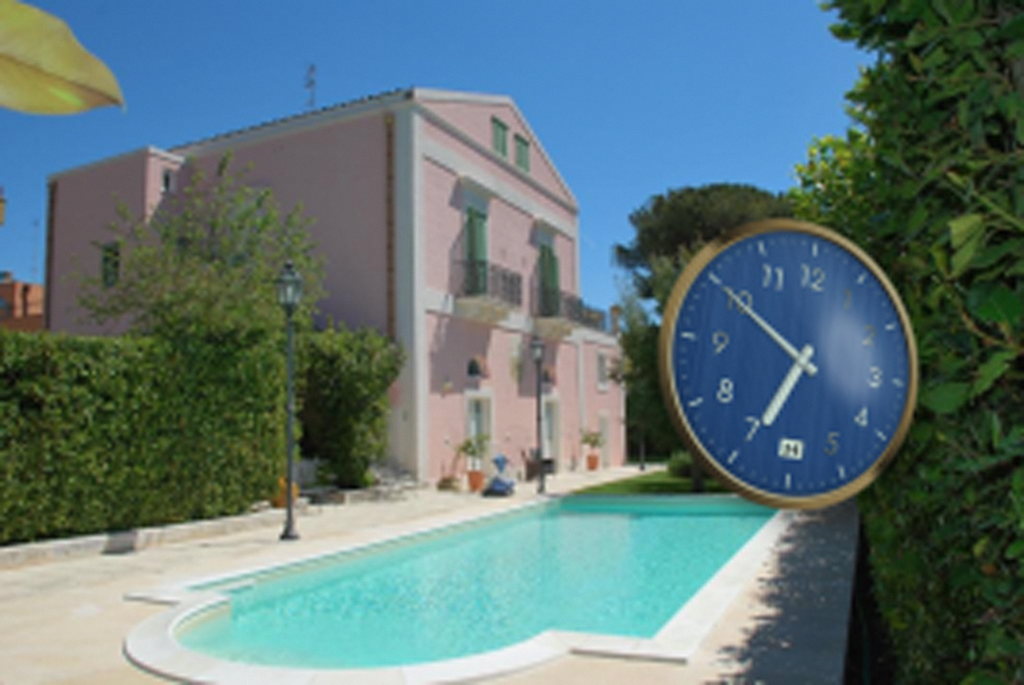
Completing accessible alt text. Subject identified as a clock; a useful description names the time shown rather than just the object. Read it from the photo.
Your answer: 6:50
